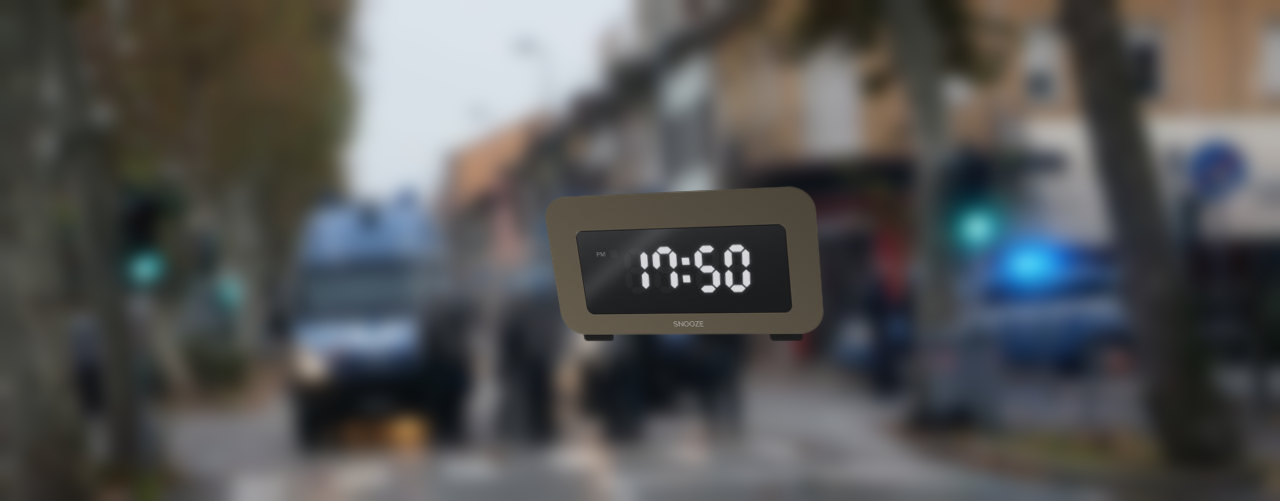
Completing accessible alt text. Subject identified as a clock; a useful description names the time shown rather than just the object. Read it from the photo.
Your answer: 17:50
